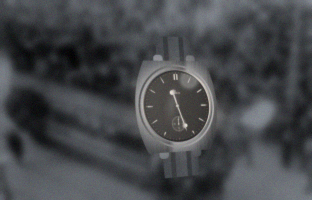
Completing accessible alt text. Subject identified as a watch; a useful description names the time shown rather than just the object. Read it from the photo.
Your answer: 11:27
